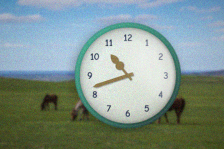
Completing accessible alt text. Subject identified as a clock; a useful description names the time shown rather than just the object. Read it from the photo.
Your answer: 10:42
